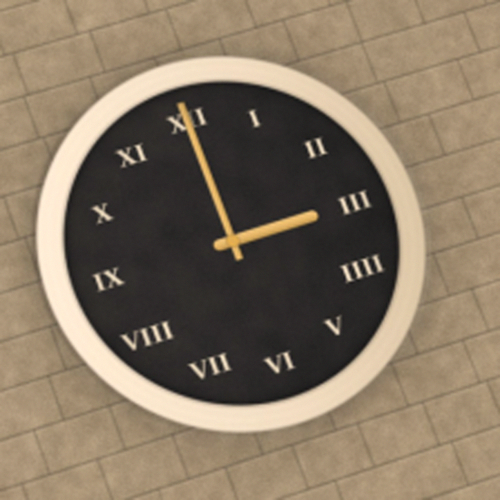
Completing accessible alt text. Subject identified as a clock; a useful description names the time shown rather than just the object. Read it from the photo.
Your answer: 3:00
